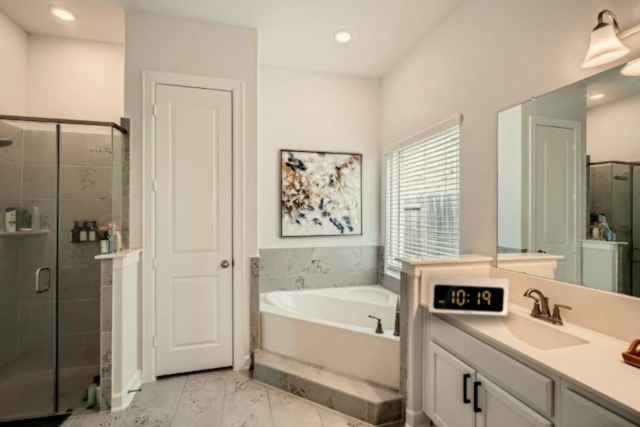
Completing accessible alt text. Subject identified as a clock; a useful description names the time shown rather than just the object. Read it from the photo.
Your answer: 10:19
